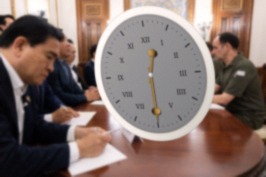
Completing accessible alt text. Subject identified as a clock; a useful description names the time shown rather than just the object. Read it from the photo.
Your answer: 12:30
